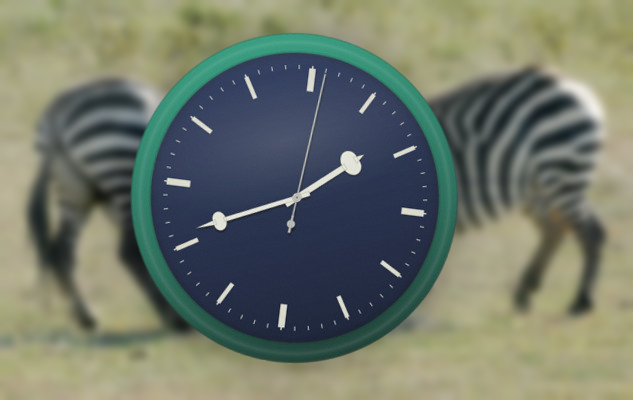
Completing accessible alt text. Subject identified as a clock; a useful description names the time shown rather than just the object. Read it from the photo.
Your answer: 1:41:01
